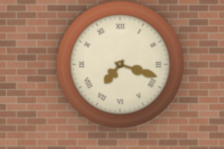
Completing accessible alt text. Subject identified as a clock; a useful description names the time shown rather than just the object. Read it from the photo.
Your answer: 7:18
